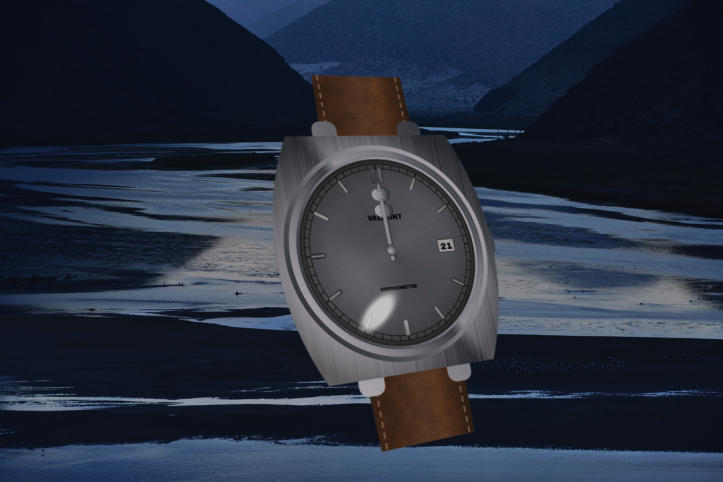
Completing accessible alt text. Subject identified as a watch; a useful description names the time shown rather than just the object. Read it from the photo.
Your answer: 12:00
